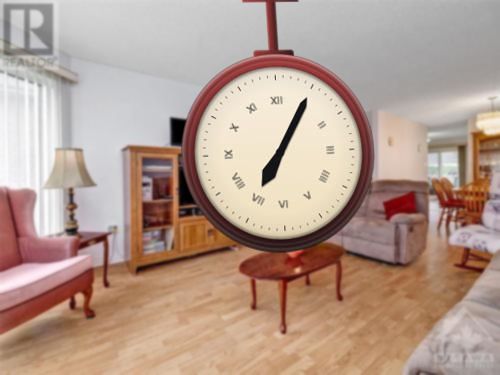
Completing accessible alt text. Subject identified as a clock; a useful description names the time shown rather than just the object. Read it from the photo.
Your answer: 7:05
